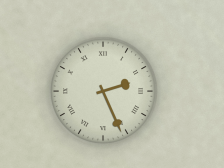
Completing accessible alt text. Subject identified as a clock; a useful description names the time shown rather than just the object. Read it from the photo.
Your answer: 2:26
